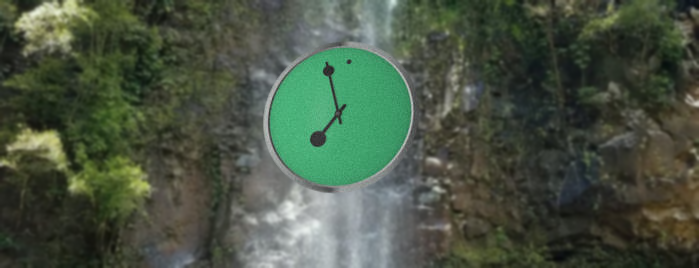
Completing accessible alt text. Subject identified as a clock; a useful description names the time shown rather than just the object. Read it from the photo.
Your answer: 6:56
